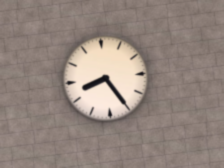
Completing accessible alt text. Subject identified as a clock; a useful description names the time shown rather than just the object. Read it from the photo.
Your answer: 8:25
